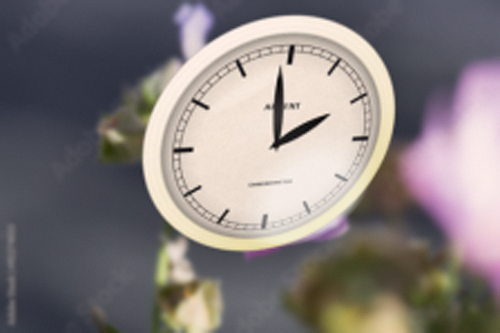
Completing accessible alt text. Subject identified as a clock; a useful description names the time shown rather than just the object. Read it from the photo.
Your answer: 1:59
